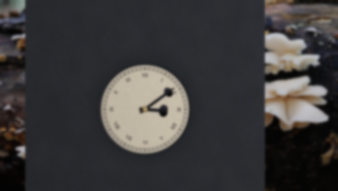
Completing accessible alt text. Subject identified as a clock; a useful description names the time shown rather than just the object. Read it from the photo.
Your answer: 3:09
